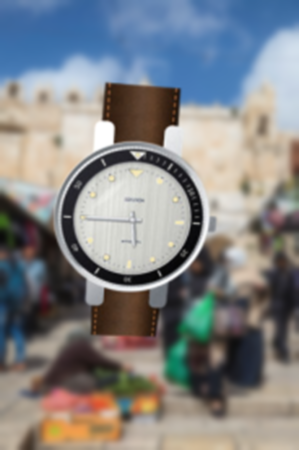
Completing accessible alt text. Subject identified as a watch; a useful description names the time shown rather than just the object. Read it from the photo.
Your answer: 5:45
